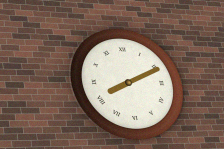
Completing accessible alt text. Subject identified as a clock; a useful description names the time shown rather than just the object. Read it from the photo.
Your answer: 8:11
